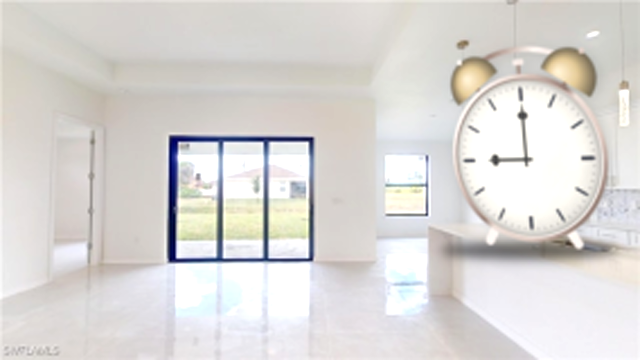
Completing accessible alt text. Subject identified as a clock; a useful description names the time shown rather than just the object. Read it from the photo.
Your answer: 9:00
